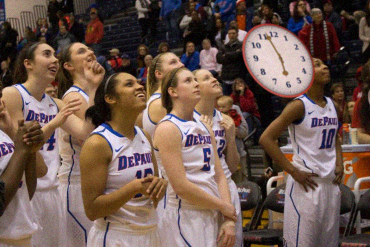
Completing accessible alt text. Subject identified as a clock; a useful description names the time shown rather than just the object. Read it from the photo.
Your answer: 5:57
